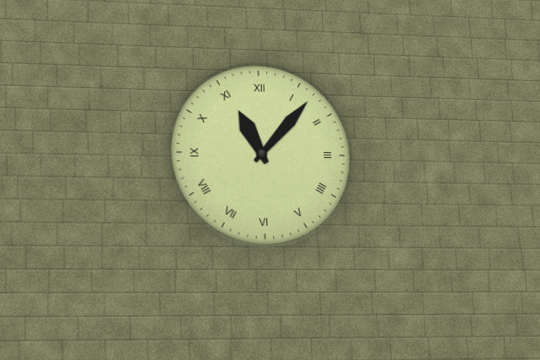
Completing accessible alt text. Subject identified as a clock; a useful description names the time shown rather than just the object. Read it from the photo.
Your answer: 11:07
